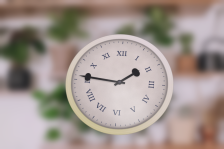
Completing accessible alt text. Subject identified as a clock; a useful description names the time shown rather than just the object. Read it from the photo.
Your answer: 1:46
